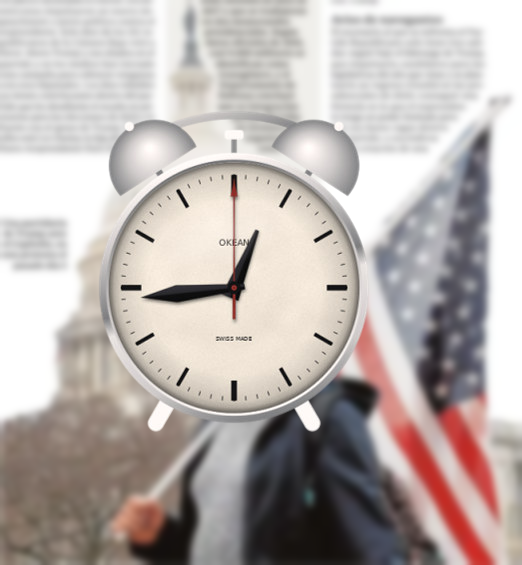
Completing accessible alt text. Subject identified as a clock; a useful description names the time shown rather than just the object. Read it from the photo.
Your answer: 12:44:00
